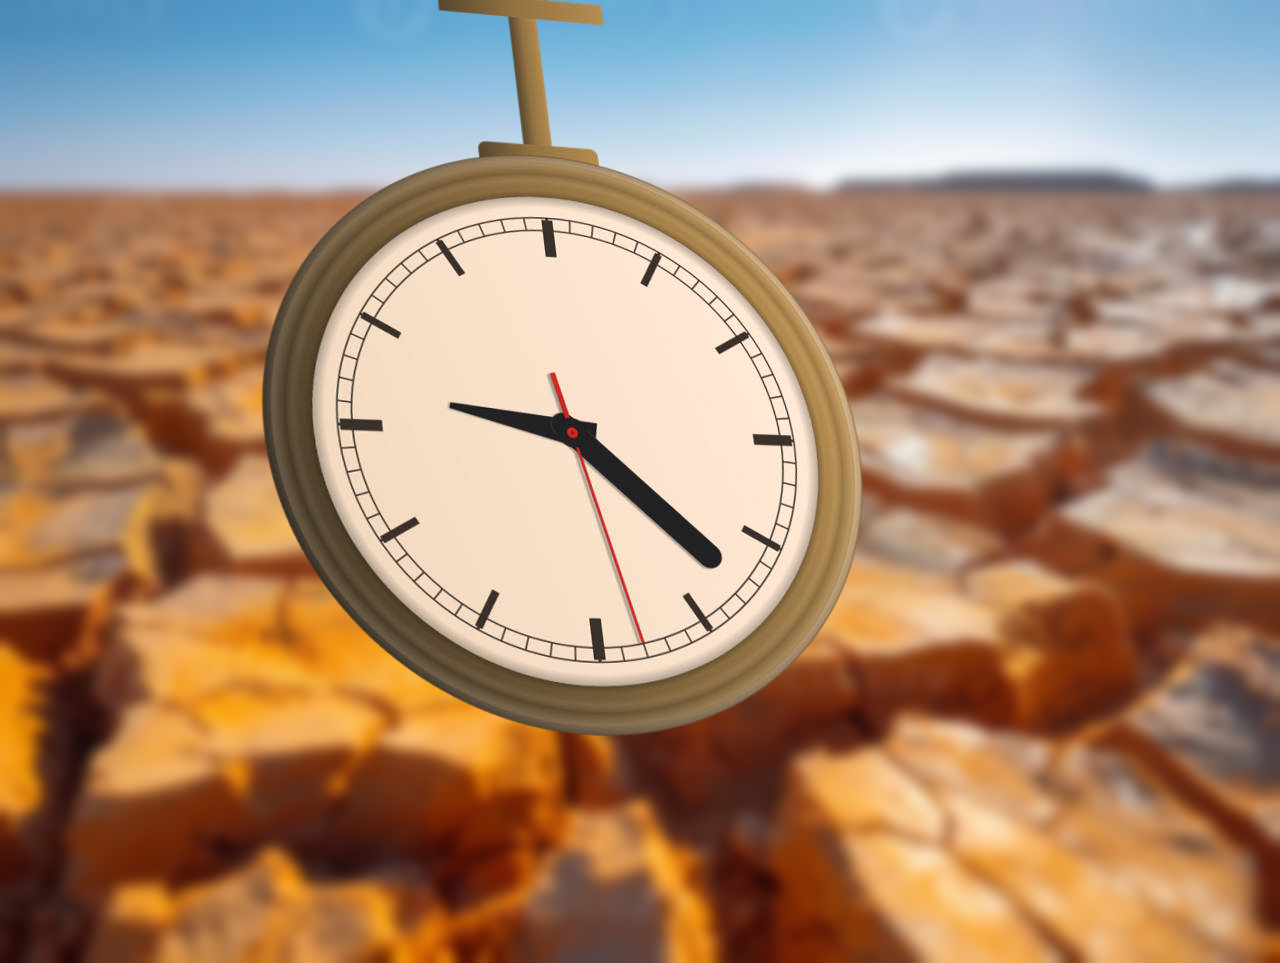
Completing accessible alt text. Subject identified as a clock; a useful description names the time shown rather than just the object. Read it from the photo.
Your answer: 9:22:28
